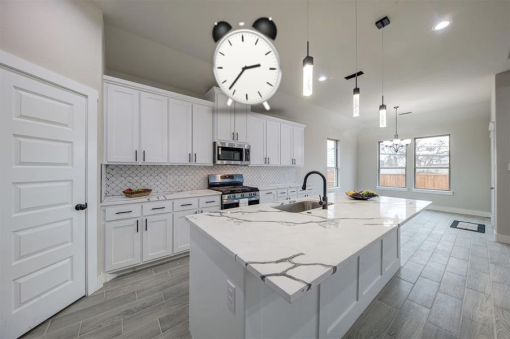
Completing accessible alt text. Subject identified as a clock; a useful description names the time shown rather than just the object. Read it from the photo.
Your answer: 2:37
